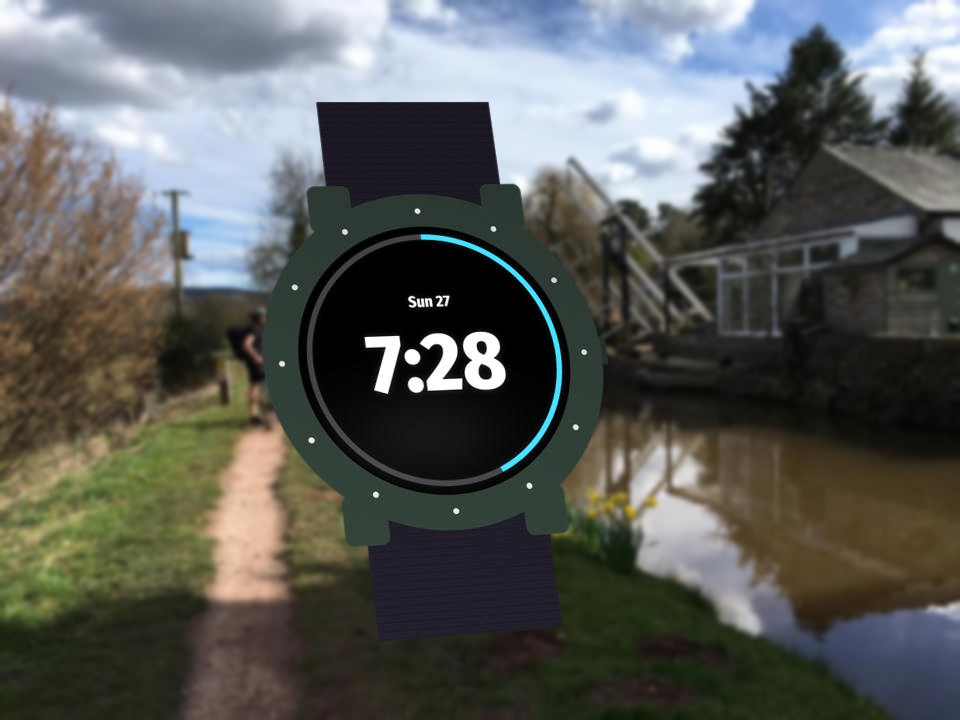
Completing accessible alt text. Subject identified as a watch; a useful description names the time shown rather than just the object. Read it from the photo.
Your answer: 7:28
